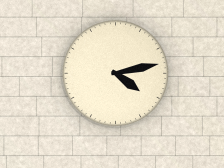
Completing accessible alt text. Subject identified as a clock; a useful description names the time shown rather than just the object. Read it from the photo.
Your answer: 4:13
